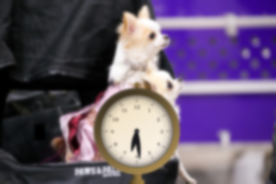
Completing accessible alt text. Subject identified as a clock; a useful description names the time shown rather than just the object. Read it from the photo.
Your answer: 6:29
